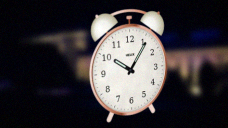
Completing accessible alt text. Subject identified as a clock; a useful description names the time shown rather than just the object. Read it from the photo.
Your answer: 10:06
